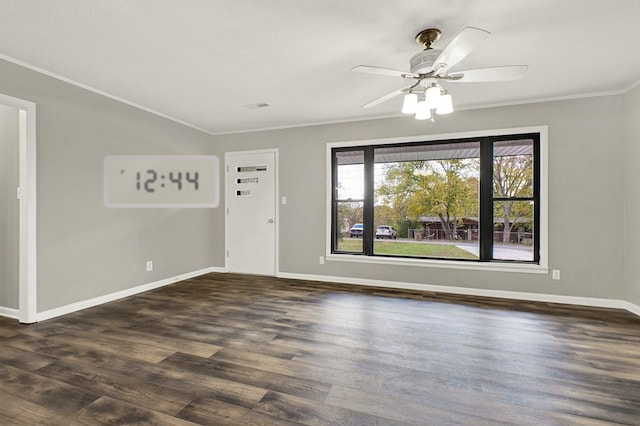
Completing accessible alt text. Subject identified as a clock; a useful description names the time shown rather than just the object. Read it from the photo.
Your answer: 12:44
